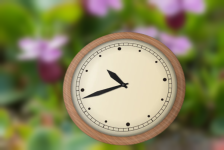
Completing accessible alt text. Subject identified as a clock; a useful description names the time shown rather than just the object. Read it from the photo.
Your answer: 10:43
